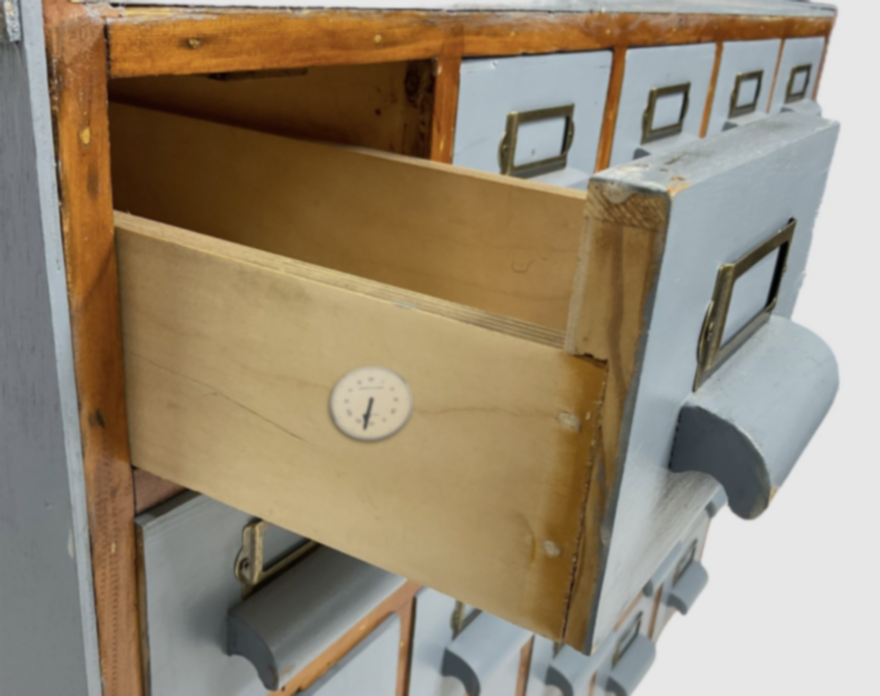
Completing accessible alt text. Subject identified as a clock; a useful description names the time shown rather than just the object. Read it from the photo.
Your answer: 6:32
